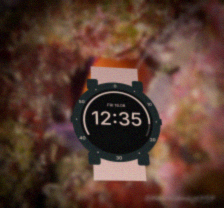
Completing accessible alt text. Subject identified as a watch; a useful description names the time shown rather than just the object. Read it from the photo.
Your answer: 12:35
